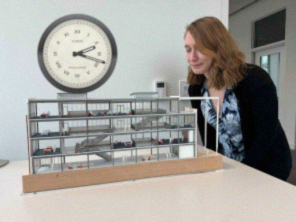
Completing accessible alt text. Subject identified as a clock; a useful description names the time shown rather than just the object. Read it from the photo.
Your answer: 2:18
